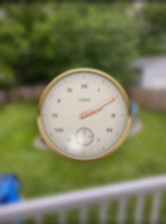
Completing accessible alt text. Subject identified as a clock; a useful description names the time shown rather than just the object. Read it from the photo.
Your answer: 2:10
